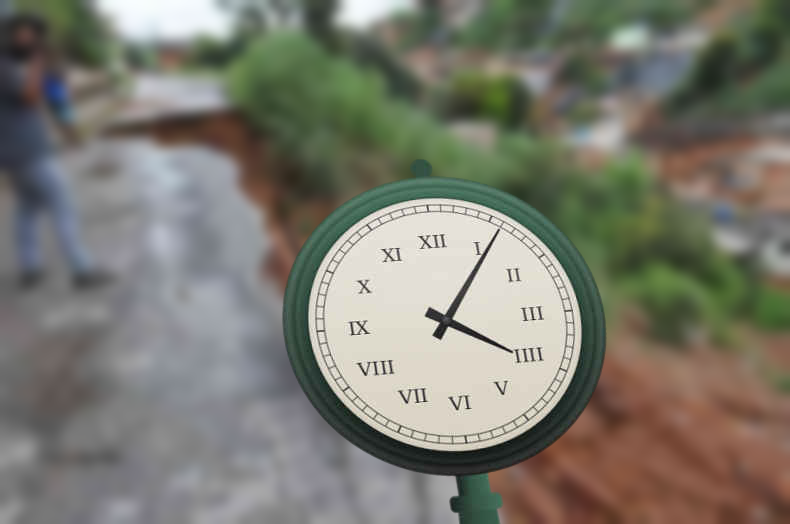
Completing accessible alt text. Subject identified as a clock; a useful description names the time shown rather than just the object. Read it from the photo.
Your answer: 4:06
